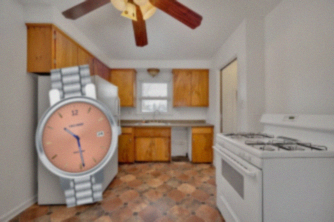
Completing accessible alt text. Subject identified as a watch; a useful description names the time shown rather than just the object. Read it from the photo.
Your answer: 10:29
